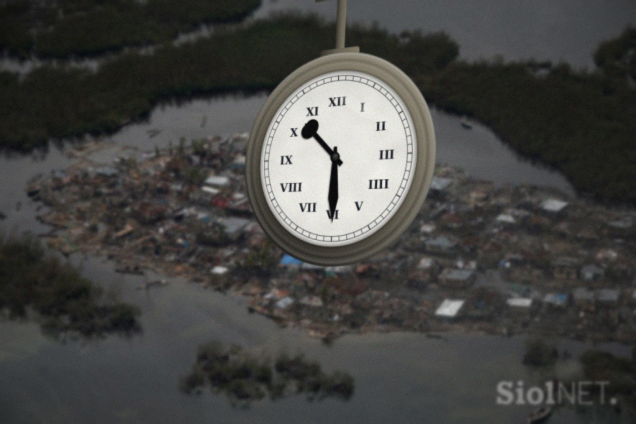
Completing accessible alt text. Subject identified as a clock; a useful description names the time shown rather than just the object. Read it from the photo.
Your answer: 10:30
